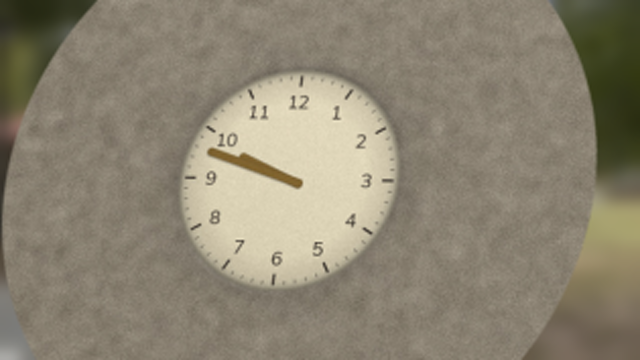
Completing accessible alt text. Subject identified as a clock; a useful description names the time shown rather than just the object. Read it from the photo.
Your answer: 9:48
